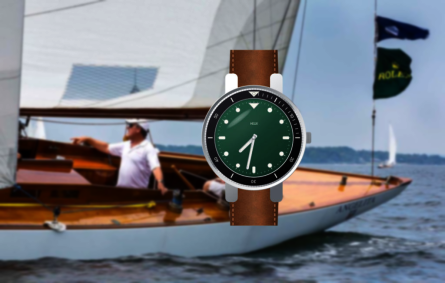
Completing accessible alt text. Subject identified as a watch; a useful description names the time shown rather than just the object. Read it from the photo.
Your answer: 7:32
